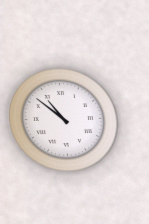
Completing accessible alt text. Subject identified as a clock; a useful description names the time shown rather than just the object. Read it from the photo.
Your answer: 10:52
